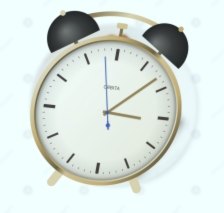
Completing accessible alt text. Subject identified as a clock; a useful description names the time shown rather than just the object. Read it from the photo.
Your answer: 3:07:58
